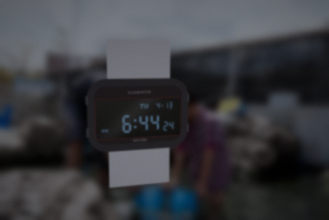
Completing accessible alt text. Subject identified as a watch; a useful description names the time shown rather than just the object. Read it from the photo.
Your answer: 6:44
